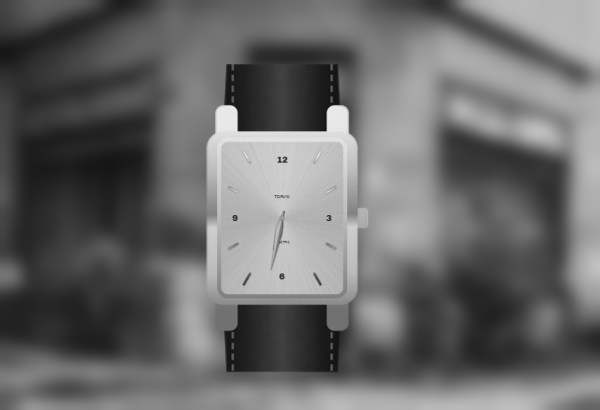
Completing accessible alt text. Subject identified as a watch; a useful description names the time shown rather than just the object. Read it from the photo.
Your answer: 6:32
